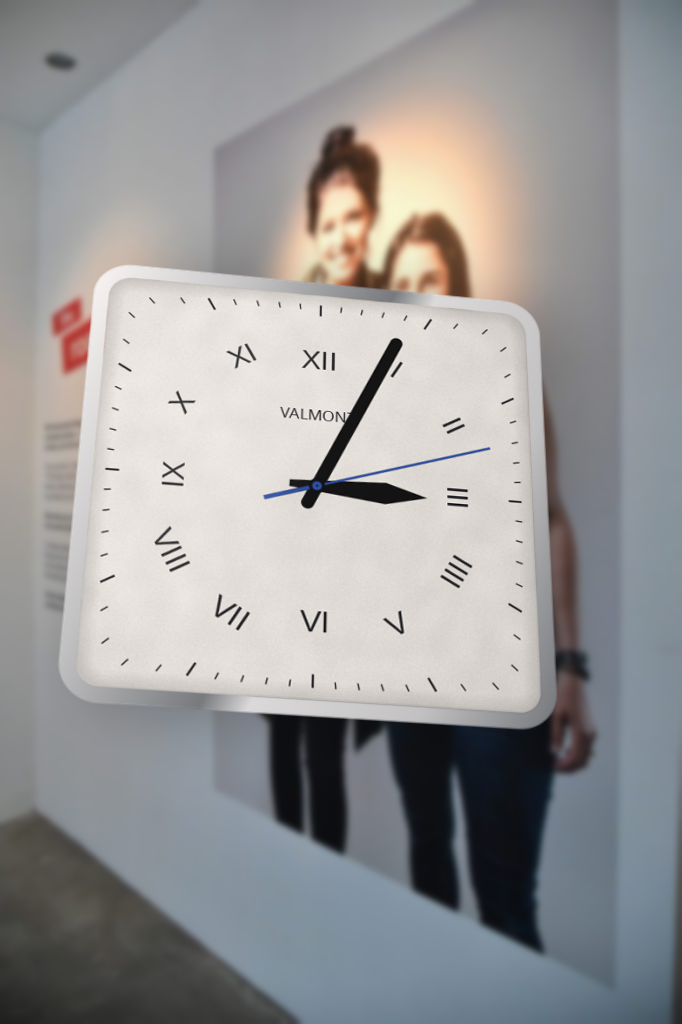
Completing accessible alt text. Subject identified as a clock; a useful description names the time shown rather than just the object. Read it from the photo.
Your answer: 3:04:12
